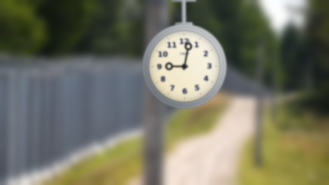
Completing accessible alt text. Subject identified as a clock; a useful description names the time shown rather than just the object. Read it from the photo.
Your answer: 9:02
